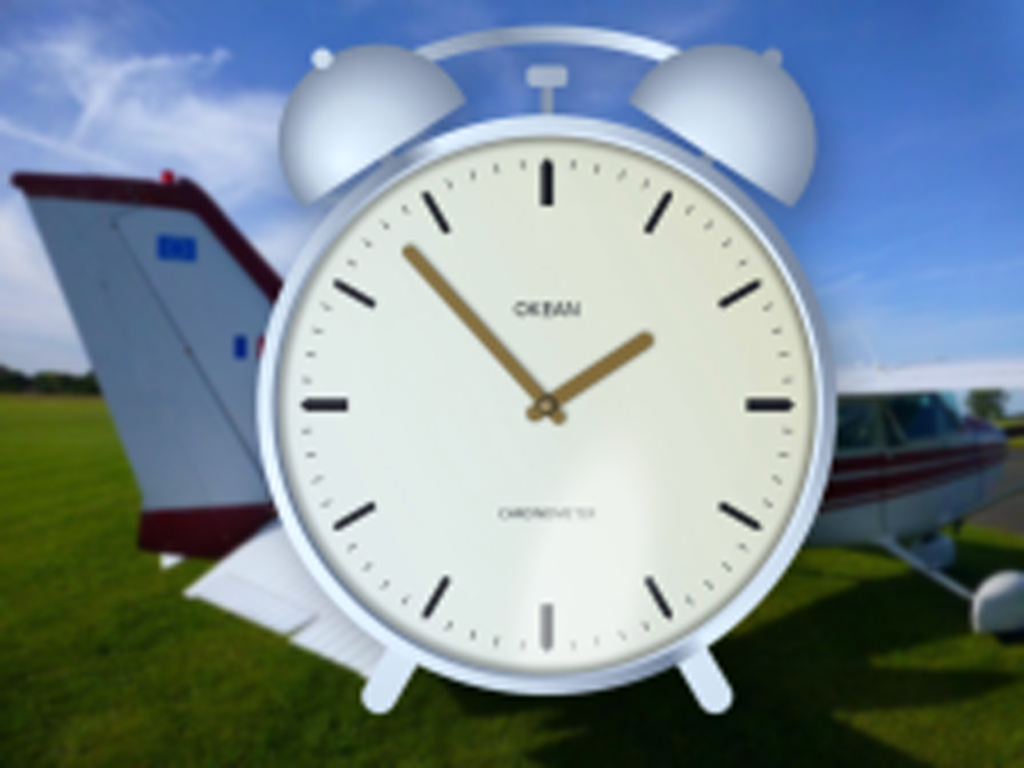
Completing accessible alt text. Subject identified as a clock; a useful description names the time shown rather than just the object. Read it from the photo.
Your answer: 1:53
